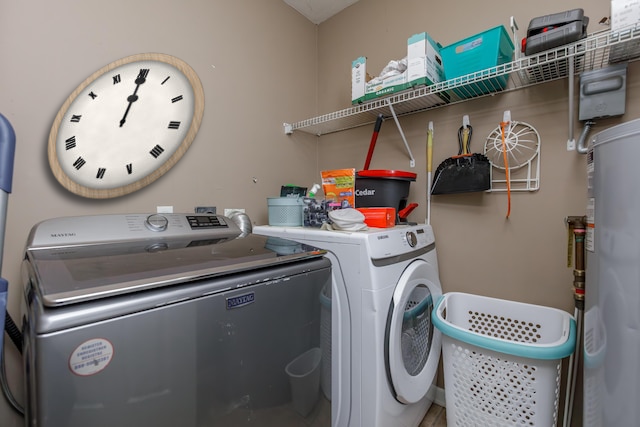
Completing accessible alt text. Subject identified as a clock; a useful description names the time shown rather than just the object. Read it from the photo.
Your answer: 12:00
